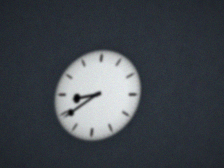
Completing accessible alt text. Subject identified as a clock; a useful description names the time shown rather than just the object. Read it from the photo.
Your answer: 8:39
